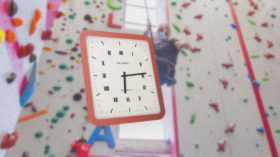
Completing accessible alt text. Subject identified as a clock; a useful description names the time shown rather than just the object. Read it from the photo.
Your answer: 6:14
